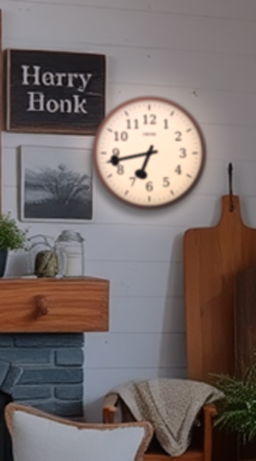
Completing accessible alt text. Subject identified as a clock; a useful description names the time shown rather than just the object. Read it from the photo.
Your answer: 6:43
